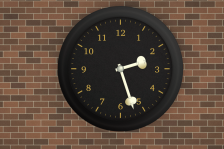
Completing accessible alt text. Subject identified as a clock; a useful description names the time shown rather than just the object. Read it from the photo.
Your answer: 2:27
